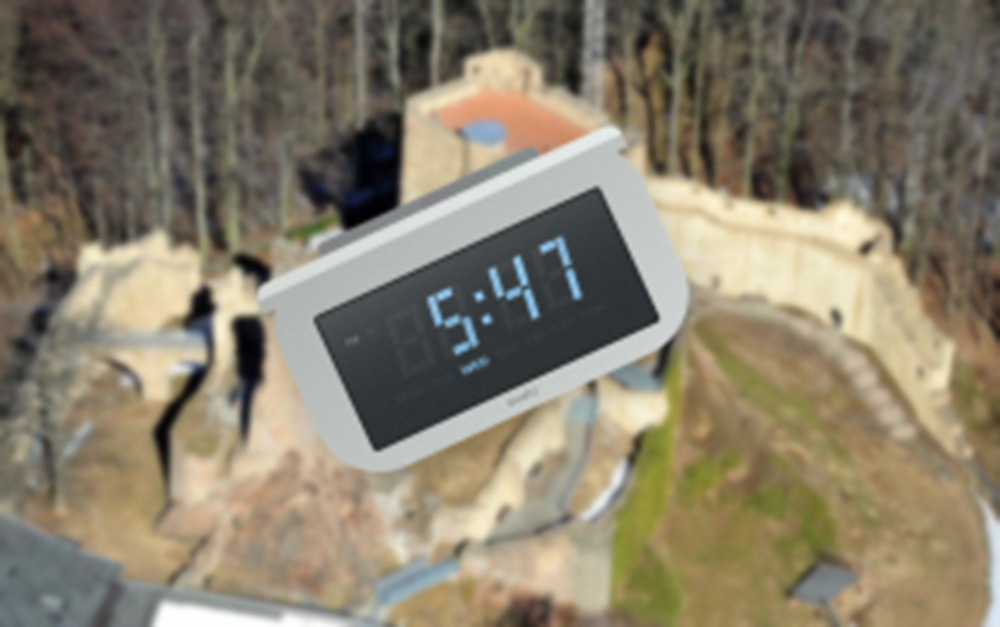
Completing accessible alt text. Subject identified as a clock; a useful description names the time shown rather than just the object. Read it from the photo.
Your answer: 5:47
